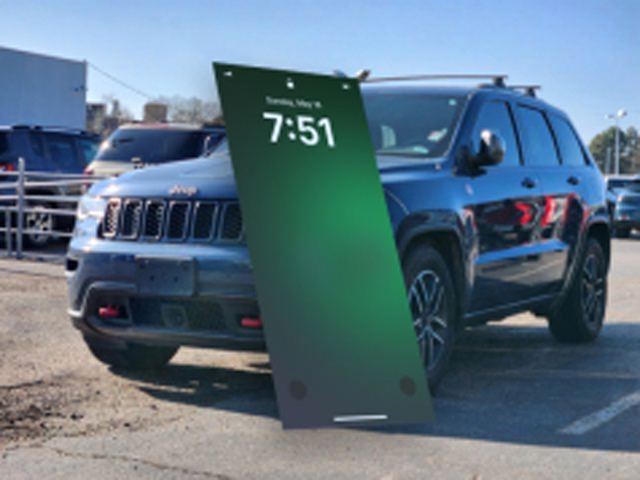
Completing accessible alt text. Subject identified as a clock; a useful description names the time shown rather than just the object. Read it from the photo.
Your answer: 7:51
